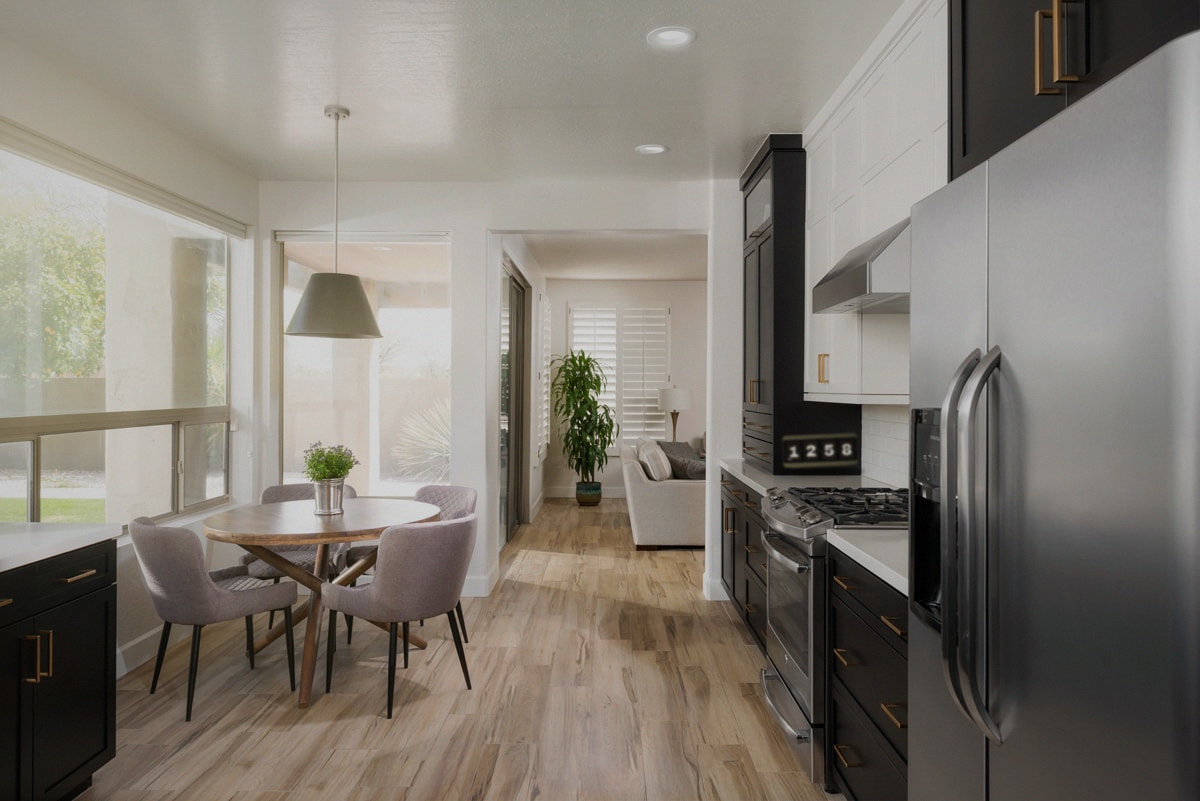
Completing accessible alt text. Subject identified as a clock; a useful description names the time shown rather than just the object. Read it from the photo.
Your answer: 12:58
